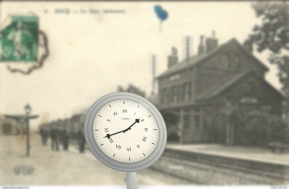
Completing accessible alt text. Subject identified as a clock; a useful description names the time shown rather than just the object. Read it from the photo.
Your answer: 1:42
